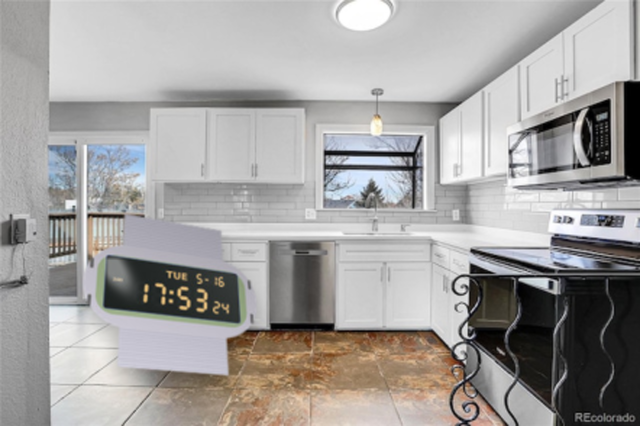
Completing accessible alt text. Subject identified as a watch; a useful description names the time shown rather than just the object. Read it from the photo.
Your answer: 17:53:24
